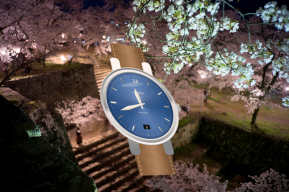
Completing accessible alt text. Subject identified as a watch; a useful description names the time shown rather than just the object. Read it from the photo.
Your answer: 11:42
